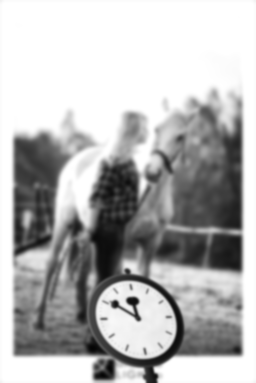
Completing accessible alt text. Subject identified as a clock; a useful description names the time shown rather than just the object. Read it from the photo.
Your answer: 11:51
